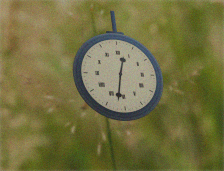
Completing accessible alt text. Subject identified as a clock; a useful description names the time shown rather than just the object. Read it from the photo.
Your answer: 12:32
